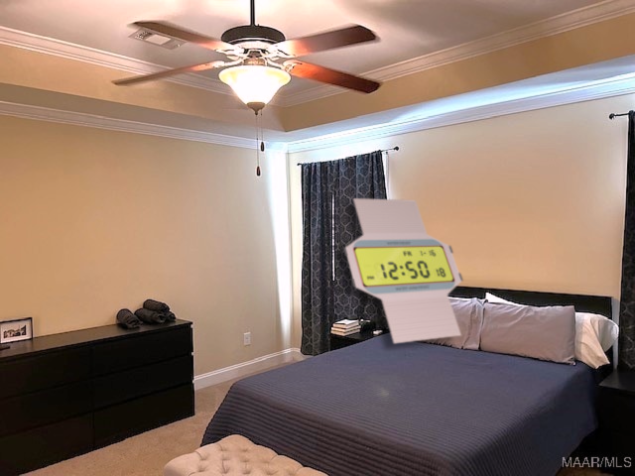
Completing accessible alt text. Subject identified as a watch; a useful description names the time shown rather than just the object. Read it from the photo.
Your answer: 12:50
